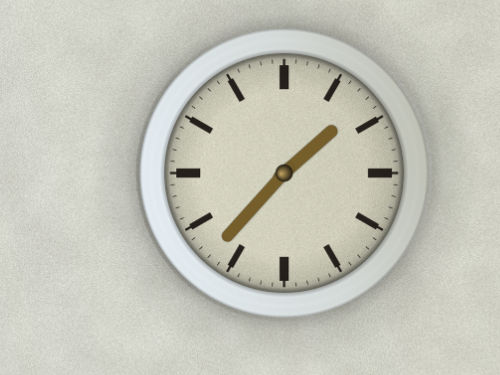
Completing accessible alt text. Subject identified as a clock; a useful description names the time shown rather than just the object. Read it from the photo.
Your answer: 1:37
